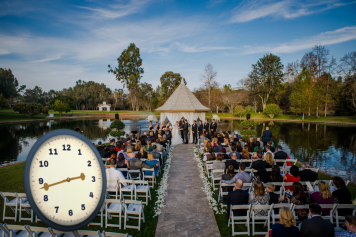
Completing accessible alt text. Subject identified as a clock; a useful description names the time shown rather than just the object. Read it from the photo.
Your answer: 2:43
